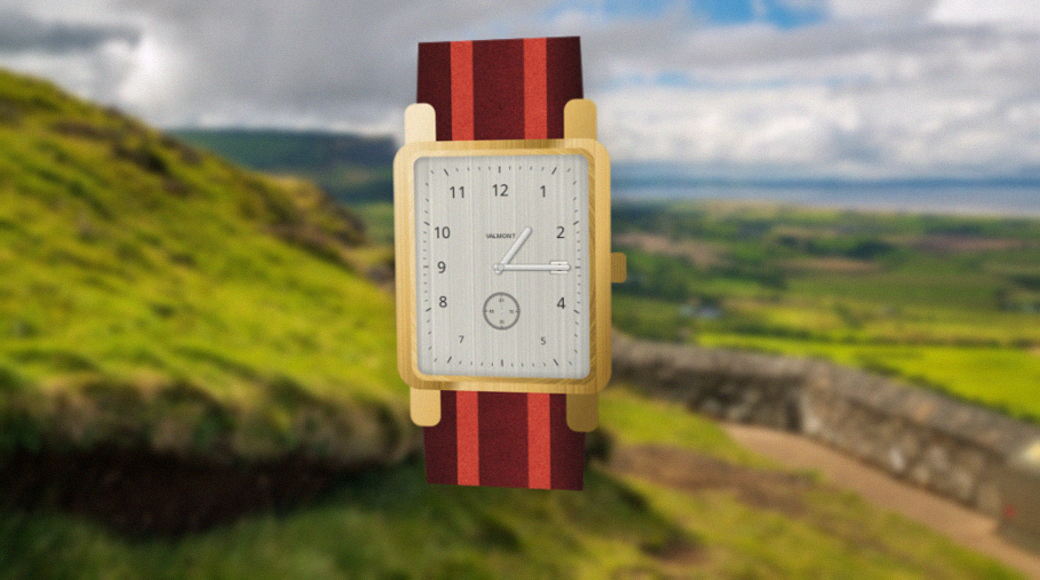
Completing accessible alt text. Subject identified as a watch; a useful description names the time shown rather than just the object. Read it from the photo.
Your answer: 1:15
